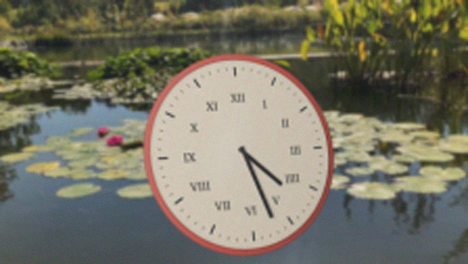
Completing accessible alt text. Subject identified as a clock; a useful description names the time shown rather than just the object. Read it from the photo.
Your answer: 4:27
